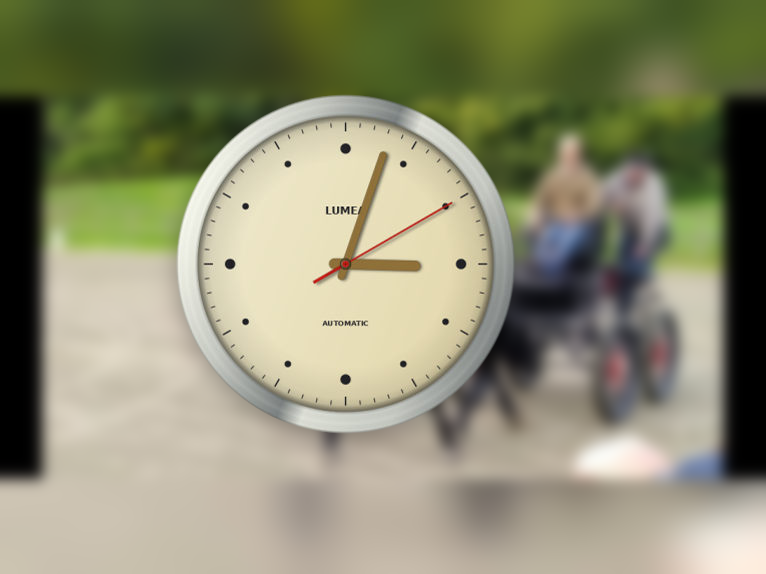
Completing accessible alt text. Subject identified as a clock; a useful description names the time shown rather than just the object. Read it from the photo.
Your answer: 3:03:10
